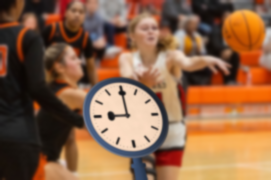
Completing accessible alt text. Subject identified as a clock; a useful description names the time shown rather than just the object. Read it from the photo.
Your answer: 9:00
